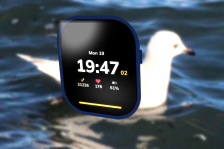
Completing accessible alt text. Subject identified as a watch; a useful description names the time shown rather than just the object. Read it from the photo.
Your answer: 19:47
